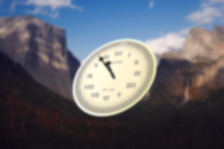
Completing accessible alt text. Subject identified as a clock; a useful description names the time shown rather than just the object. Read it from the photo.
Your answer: 10:53
